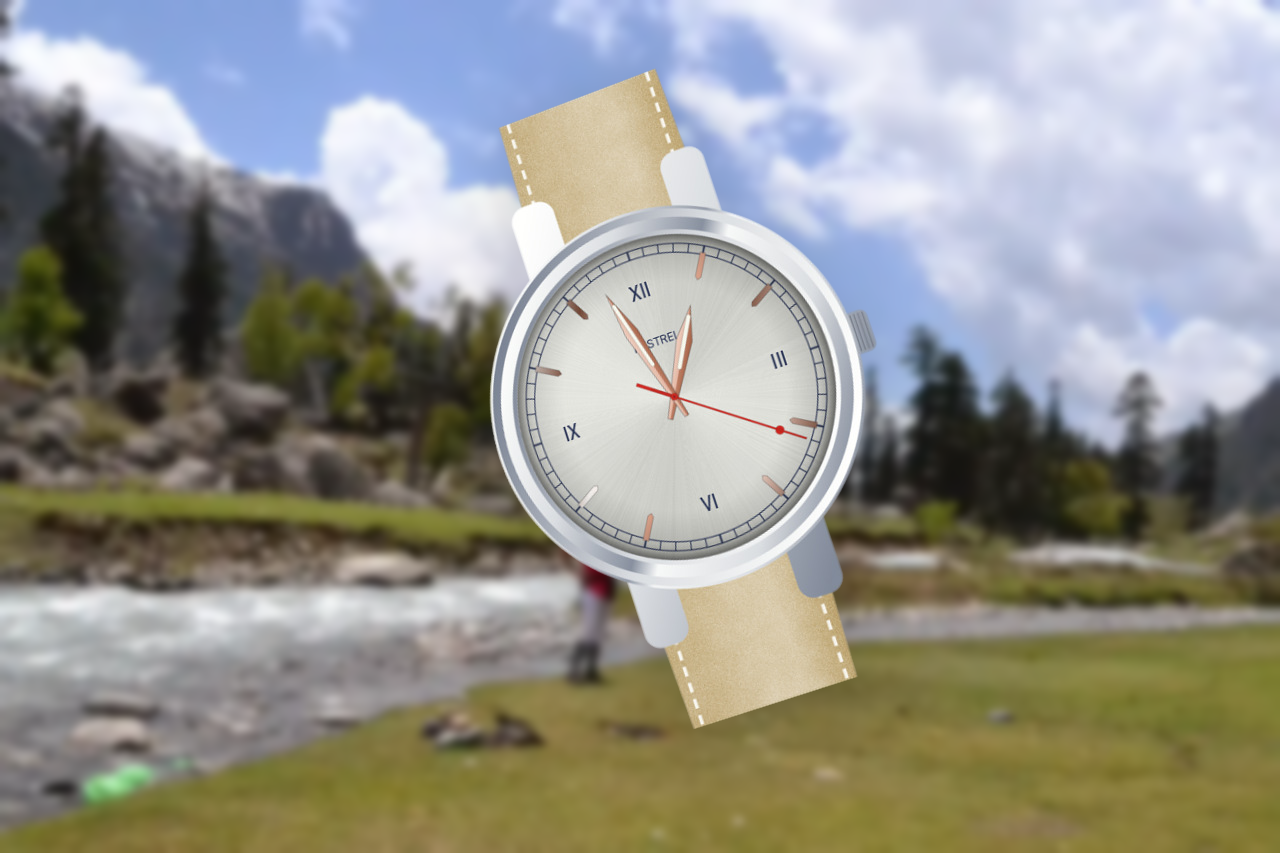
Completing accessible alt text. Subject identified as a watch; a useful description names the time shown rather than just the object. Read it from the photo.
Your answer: 12:57:21
